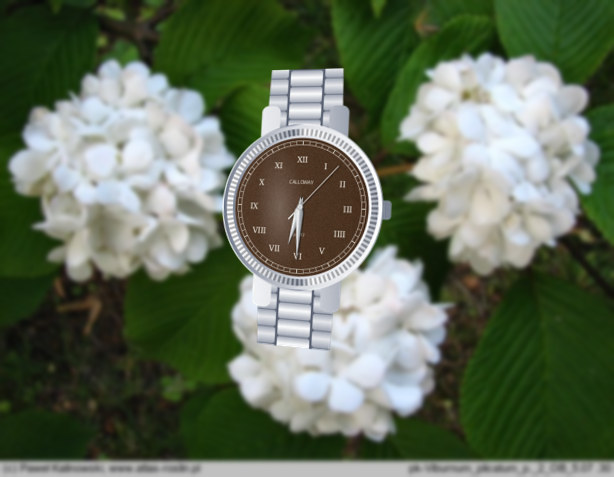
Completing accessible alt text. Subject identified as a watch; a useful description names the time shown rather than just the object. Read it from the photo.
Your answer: 6:30:07
